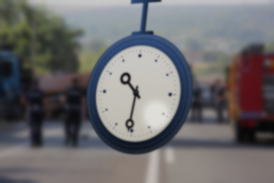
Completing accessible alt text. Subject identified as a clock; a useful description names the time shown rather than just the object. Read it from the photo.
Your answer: 10:31
